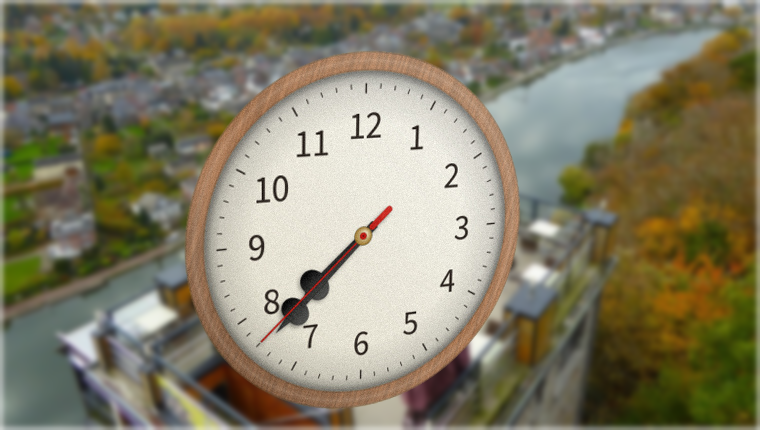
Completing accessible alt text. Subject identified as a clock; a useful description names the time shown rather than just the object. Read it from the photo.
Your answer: 7:37:38
